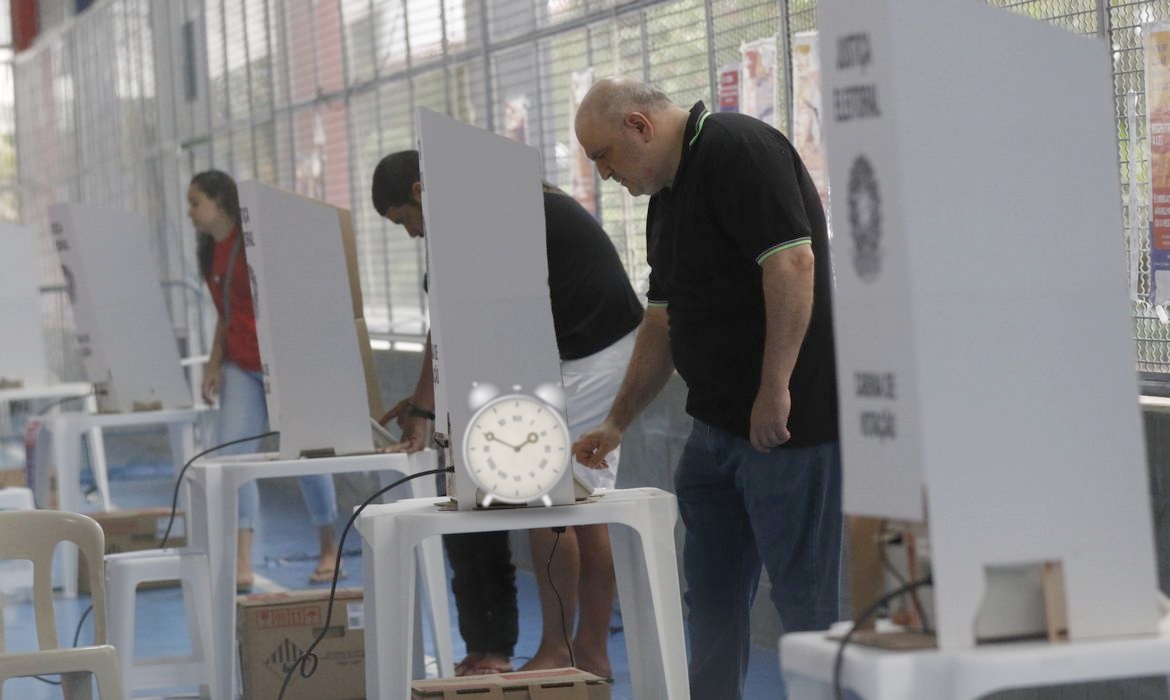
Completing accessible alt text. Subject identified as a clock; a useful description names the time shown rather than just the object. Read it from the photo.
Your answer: 1:49
